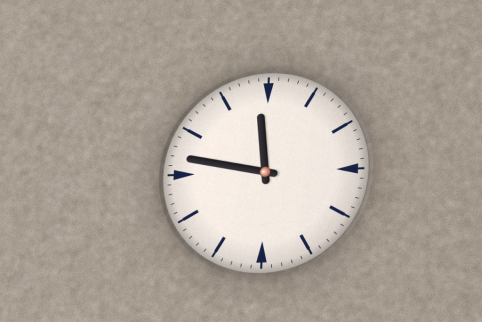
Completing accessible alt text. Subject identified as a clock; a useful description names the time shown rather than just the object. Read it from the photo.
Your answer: 11:47
